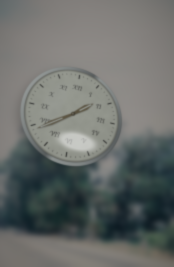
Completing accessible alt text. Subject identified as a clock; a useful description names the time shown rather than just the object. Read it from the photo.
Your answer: 1:39
